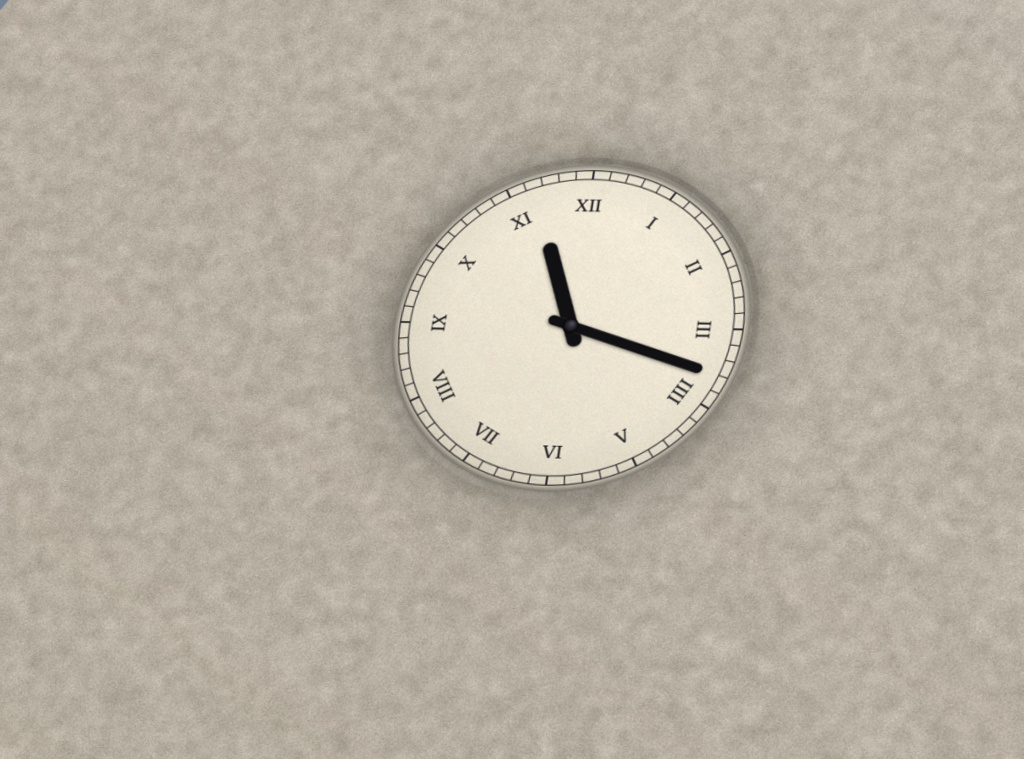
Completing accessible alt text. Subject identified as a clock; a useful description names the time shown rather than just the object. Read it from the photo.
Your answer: 11:18
